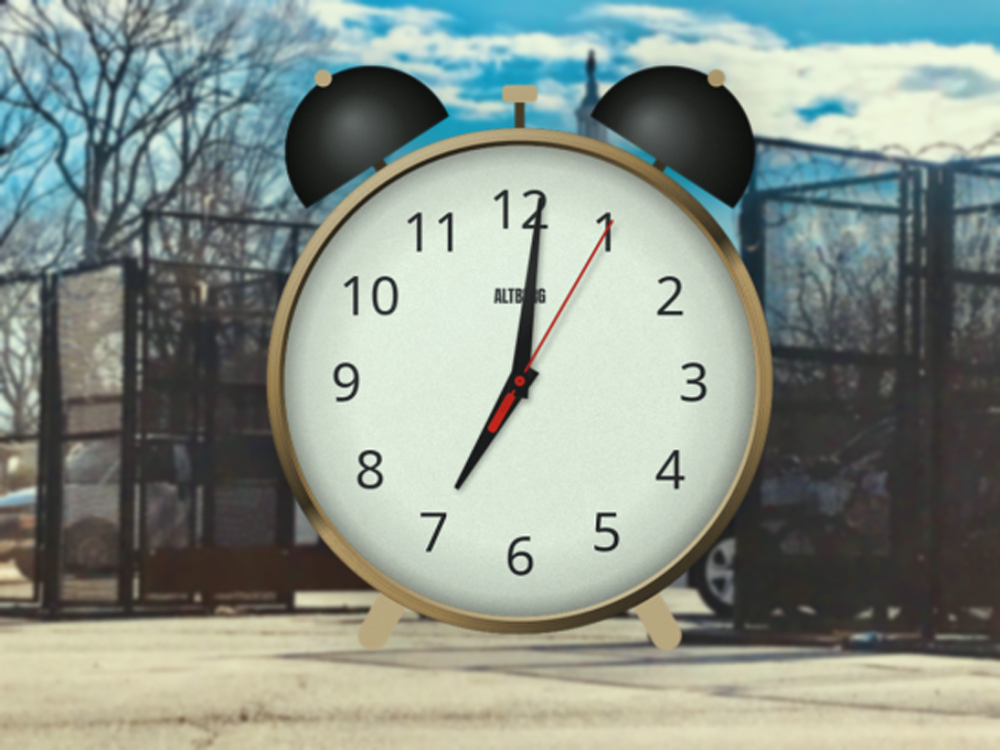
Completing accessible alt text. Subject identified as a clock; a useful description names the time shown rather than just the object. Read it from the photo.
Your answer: 7:01:05
